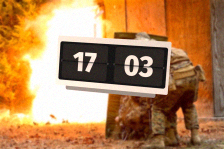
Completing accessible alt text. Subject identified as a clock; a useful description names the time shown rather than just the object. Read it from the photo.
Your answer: 17:03
